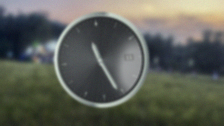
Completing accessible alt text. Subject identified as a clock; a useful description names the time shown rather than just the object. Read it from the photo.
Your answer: 11:26
